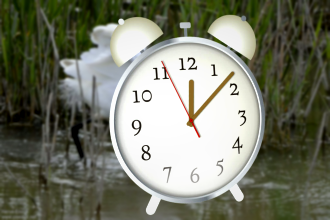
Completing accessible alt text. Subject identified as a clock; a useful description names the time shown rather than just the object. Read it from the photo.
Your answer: 12:07:56
